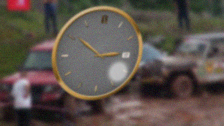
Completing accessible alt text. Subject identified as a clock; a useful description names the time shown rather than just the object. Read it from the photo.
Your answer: 2:51
